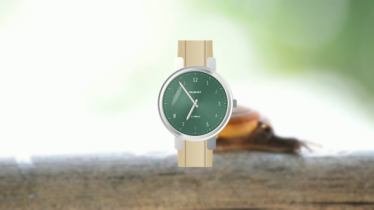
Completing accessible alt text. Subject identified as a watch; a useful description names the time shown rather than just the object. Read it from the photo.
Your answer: 6:54
